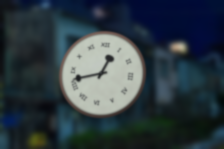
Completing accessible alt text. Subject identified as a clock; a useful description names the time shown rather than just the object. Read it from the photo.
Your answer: 12:42
